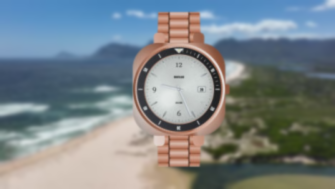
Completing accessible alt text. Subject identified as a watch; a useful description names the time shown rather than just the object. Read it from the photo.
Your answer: 9:26
